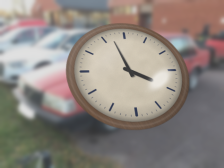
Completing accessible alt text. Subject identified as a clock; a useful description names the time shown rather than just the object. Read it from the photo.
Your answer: 3:57
